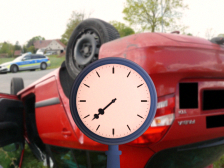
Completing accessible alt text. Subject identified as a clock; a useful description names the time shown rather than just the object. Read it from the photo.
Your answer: 7:38
